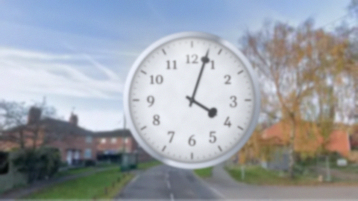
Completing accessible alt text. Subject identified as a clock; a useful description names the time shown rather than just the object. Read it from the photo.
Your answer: 4:03
